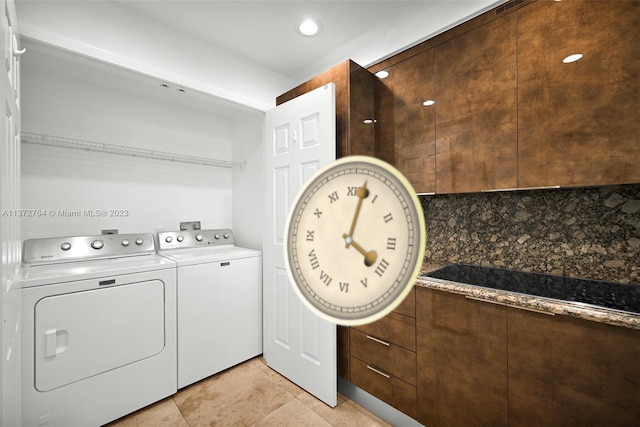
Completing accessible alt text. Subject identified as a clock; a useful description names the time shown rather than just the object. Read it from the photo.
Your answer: 4:02
